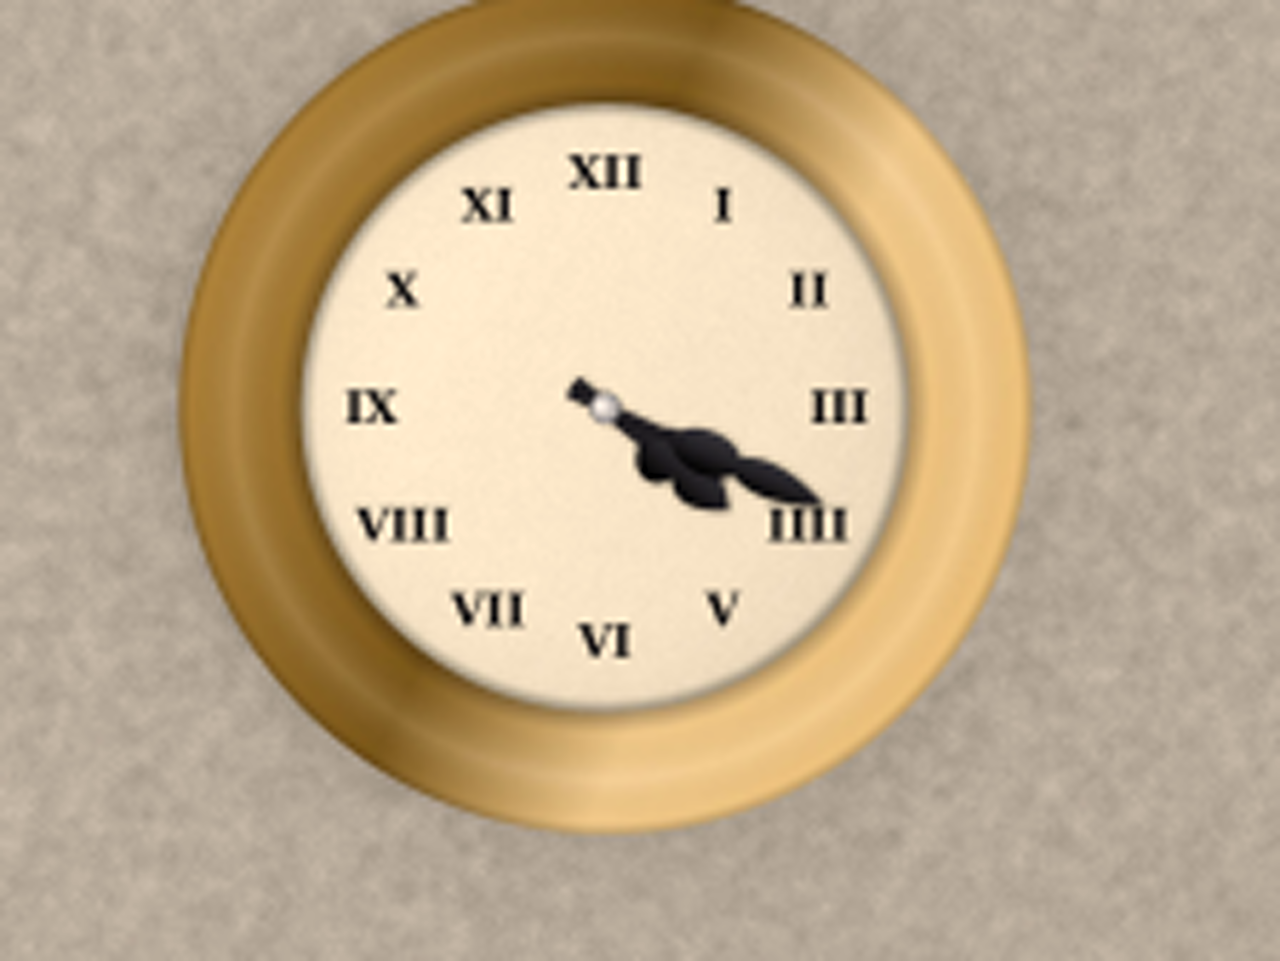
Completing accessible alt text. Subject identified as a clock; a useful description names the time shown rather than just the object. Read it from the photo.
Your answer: 4:19
